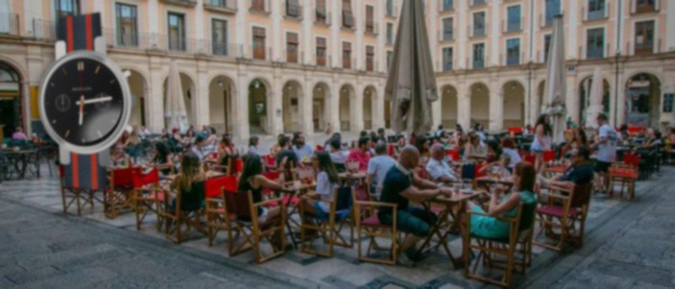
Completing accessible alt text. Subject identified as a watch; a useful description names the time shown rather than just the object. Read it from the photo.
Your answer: 6:14
